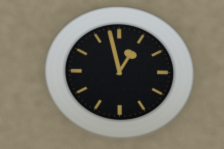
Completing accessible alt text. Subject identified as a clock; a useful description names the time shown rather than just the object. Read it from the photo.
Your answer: 12:58
